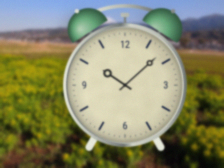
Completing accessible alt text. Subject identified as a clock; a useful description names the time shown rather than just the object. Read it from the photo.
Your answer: 10:08
